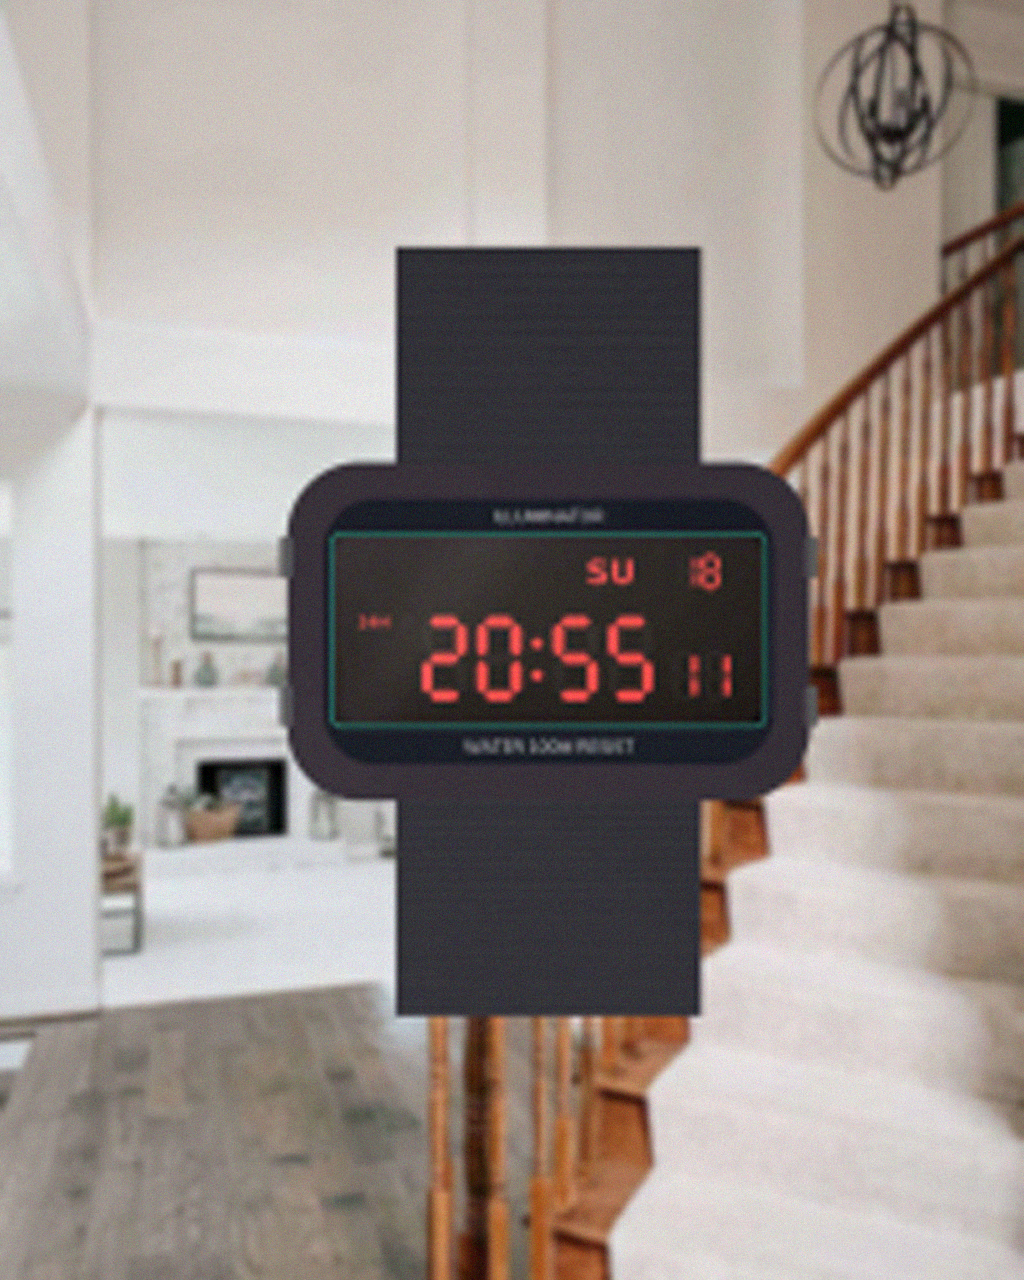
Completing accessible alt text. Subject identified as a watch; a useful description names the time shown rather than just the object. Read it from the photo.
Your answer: 20:55:11
